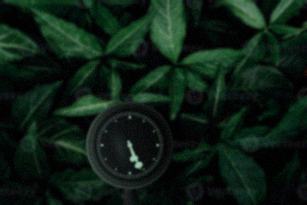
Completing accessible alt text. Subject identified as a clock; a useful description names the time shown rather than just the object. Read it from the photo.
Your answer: 5:26
